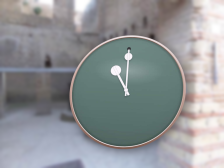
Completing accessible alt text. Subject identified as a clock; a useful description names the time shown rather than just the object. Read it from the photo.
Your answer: 11:00
